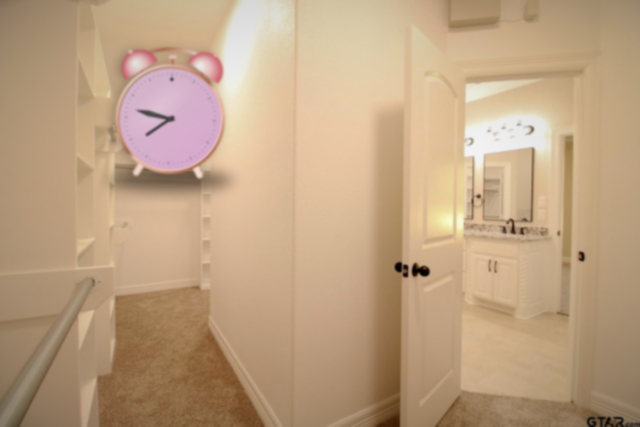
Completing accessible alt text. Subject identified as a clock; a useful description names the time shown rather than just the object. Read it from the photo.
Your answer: 7:47
